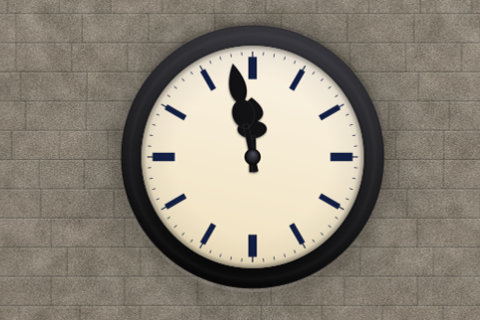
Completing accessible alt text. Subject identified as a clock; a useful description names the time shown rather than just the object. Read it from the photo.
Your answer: 11:58
